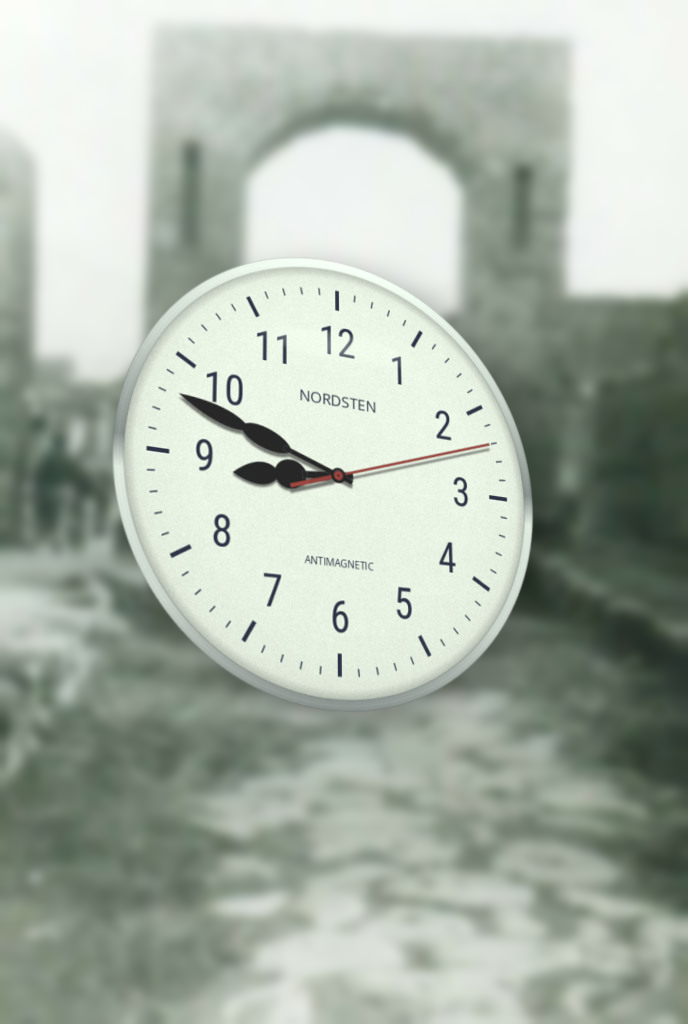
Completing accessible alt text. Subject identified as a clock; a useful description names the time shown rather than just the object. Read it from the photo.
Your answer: 8:48:12
